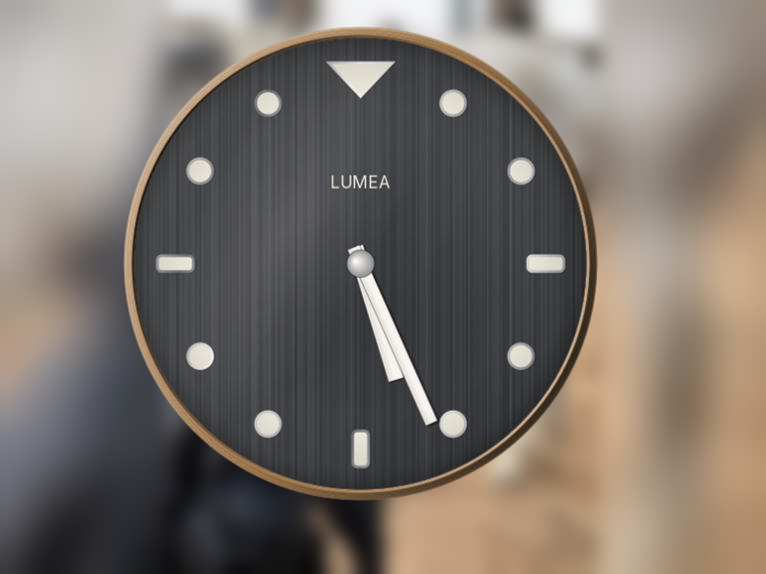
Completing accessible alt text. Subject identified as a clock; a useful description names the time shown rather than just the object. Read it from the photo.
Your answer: 5:26
